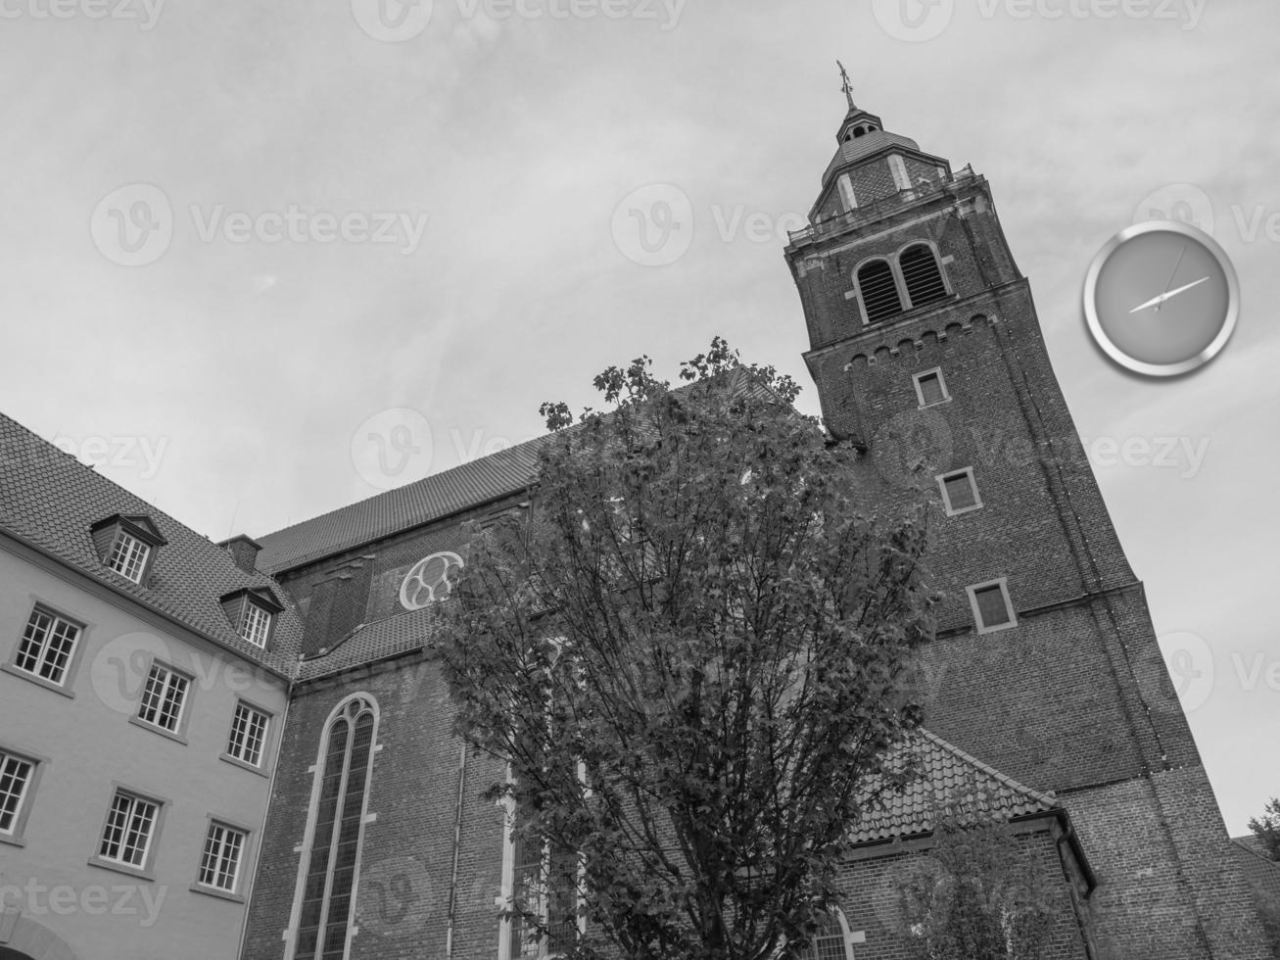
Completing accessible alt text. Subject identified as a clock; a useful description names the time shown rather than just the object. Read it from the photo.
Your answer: 8:11:04
